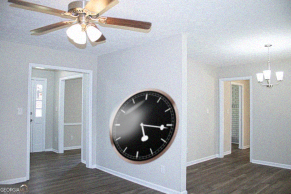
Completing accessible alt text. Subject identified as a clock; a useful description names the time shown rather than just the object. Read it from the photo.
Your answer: 5:16
